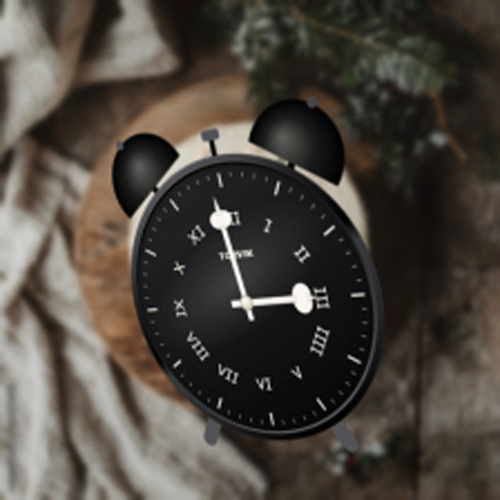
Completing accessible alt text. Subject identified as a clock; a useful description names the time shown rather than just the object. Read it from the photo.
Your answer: 2:59
